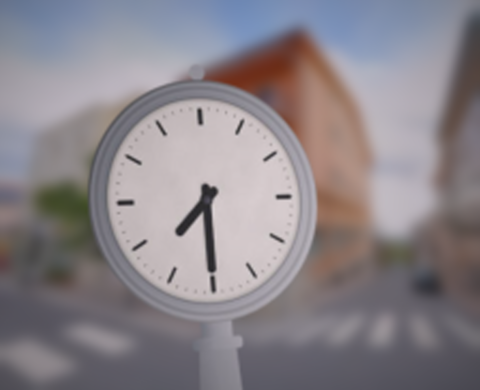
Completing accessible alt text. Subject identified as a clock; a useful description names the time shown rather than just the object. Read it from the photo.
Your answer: 7:30
